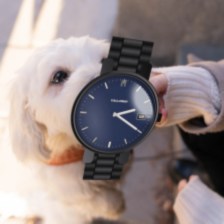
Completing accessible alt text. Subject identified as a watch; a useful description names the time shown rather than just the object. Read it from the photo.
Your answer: 2:20
